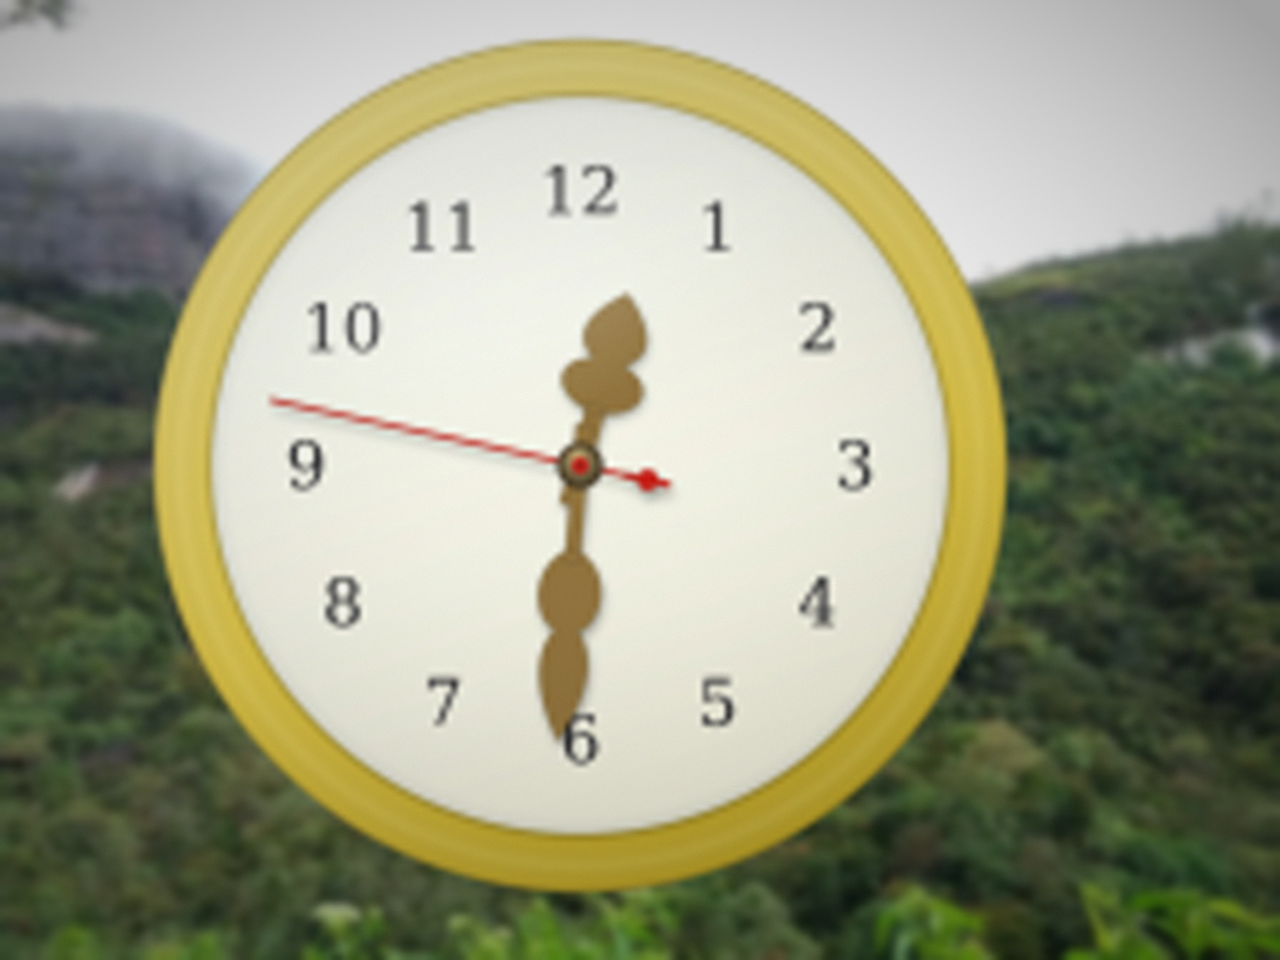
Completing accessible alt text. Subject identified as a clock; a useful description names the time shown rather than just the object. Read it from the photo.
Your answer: 12:30:47
